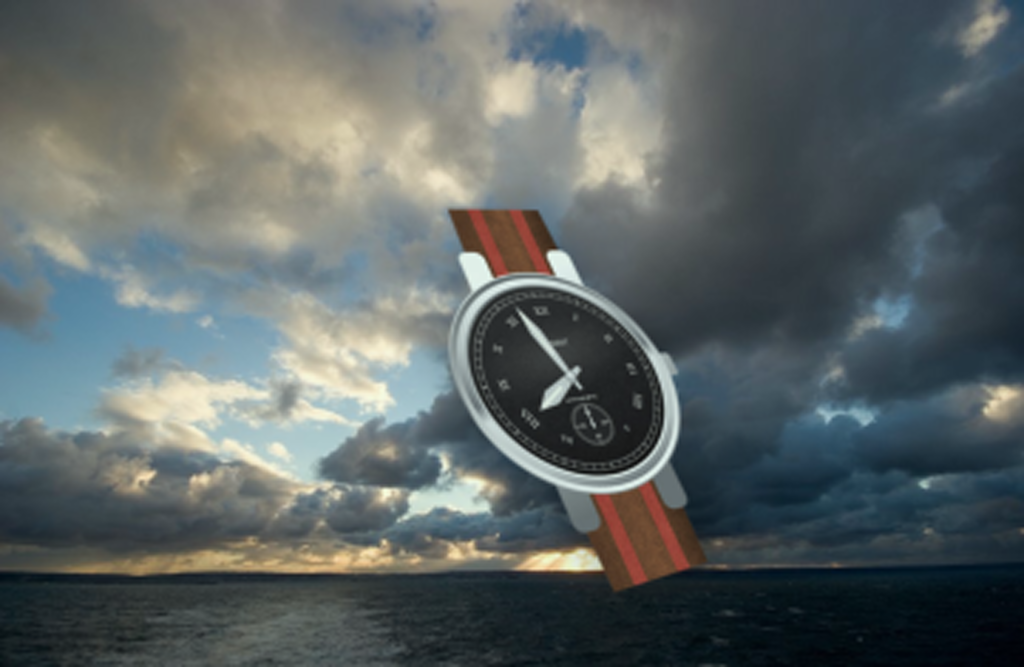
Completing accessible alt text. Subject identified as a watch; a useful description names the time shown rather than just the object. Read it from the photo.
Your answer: 7:57
